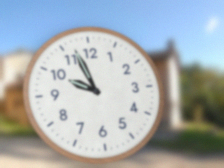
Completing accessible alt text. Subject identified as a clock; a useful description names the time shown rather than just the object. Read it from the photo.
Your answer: 9:57
